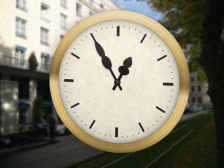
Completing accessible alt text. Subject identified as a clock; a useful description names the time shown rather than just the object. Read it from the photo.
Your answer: 12:55
